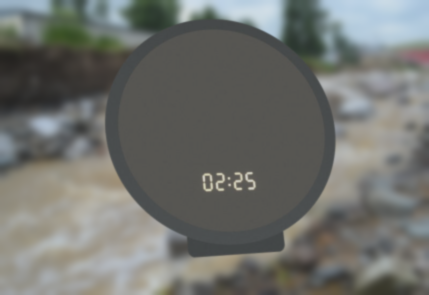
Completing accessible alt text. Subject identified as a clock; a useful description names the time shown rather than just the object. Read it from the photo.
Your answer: 2:25
